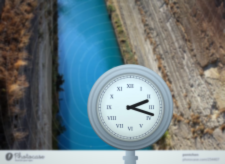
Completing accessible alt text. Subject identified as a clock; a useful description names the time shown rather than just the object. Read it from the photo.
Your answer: 2:18
